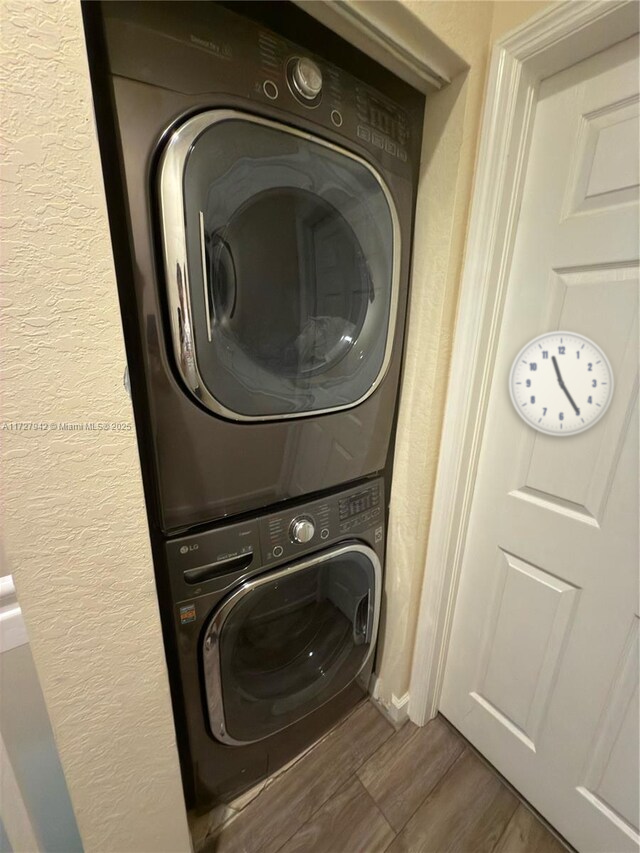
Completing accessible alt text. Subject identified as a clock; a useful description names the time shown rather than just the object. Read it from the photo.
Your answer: 11:25
